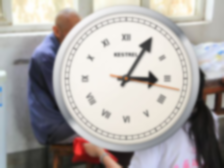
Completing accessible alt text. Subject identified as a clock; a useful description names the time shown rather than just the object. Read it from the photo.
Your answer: 3:05:17
